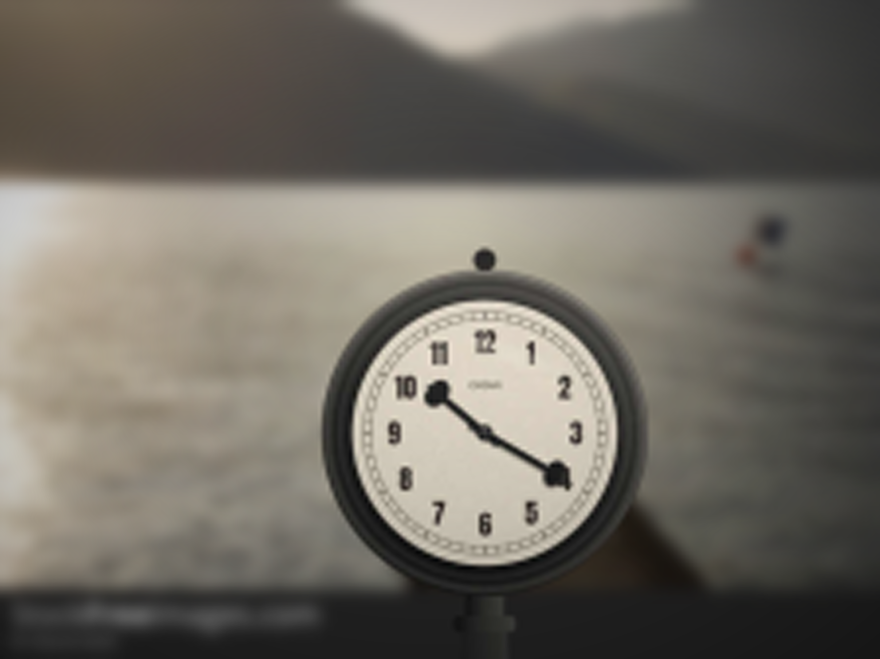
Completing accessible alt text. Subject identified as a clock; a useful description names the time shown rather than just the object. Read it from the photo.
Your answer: 10:20
